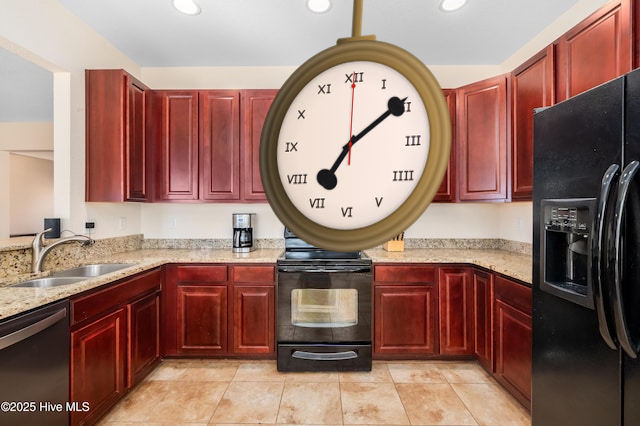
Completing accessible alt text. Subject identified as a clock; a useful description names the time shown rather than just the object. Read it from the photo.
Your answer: 7:09:00
